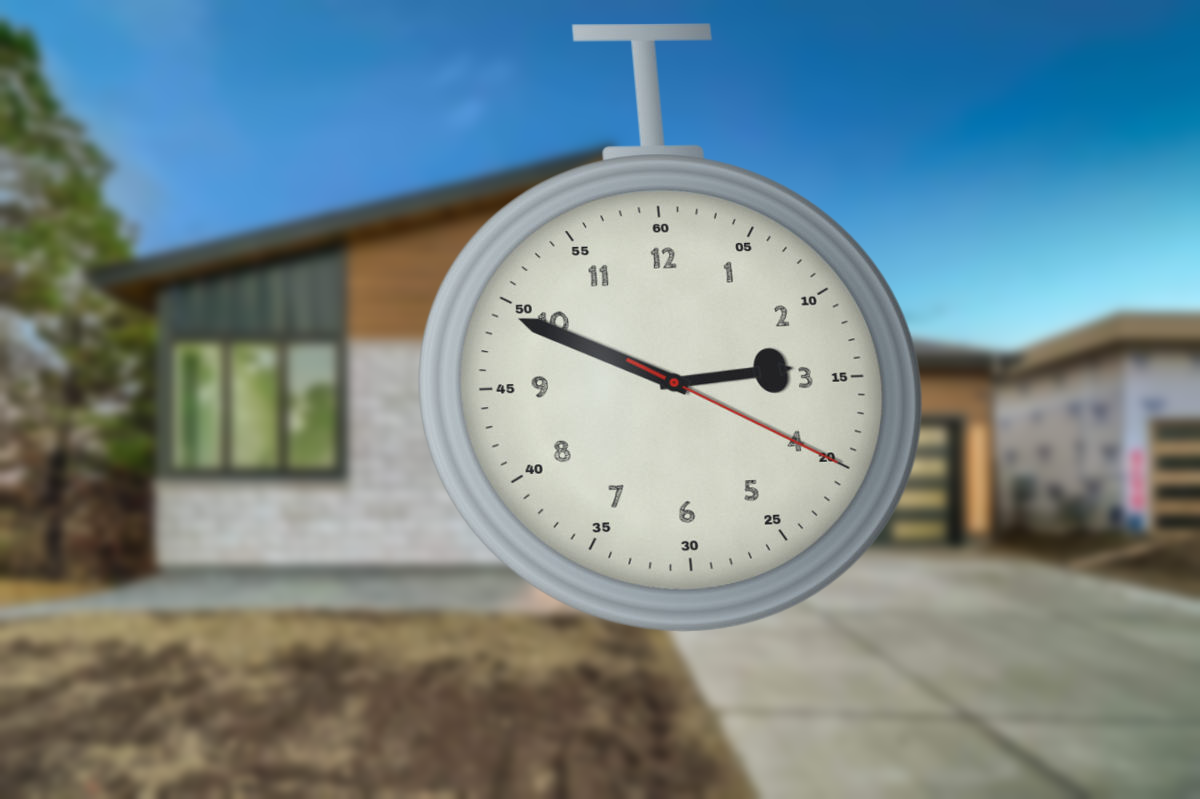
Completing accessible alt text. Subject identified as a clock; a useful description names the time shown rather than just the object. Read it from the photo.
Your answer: 2:49:20
